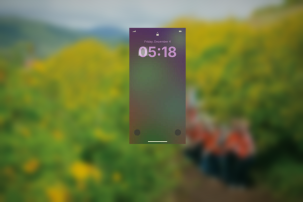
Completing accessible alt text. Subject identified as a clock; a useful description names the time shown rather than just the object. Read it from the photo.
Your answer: 5:18
